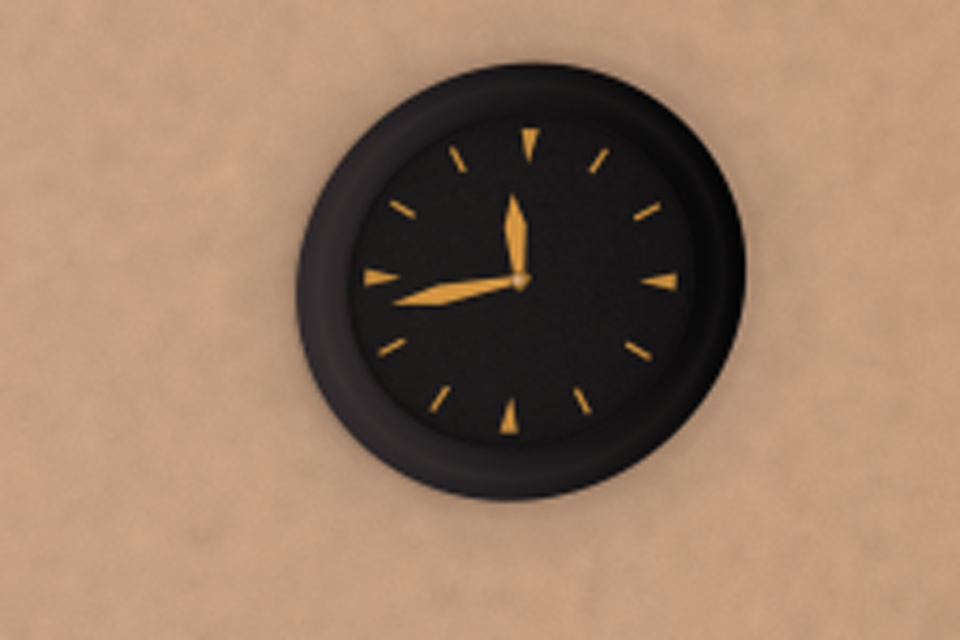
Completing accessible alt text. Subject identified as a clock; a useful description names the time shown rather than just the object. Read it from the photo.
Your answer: 11:43
